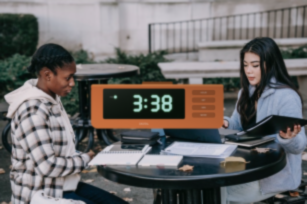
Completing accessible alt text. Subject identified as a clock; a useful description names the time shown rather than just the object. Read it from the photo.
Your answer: 3:38
